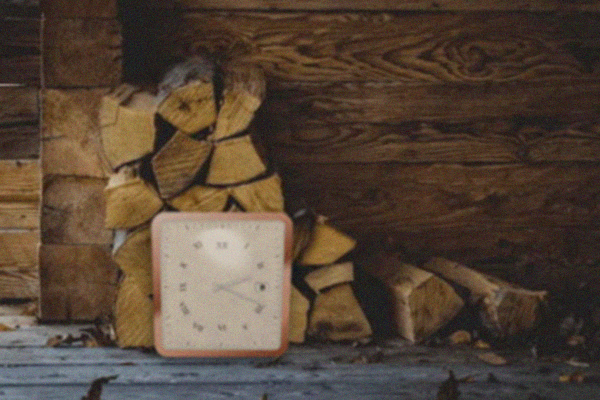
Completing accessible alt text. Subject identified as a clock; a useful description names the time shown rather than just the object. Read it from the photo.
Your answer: 2:19
